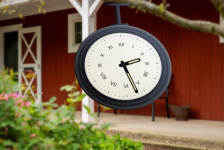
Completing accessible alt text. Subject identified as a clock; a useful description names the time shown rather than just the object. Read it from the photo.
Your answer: 2:27
